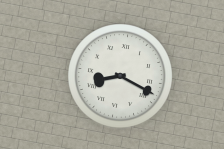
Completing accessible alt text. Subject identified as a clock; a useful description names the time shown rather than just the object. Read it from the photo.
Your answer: 8:18
